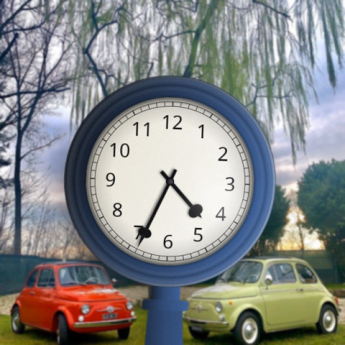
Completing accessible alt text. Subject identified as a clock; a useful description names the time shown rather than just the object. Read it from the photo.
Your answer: 4:34
